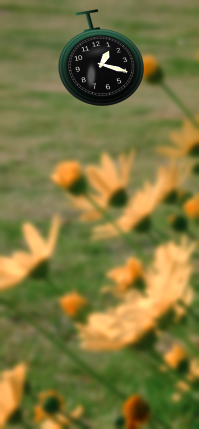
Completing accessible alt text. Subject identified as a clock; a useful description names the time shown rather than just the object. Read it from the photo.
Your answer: 1:20
